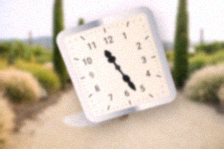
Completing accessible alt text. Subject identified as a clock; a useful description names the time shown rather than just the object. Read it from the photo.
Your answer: 11:27
